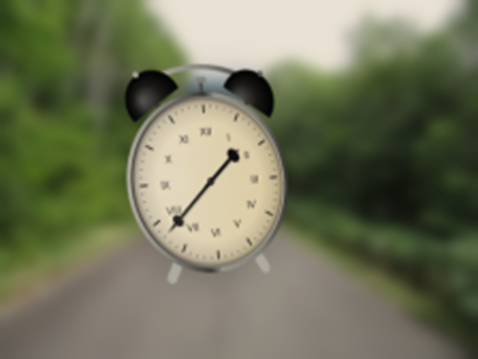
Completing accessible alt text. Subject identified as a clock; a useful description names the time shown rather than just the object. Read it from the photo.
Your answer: 1:38
